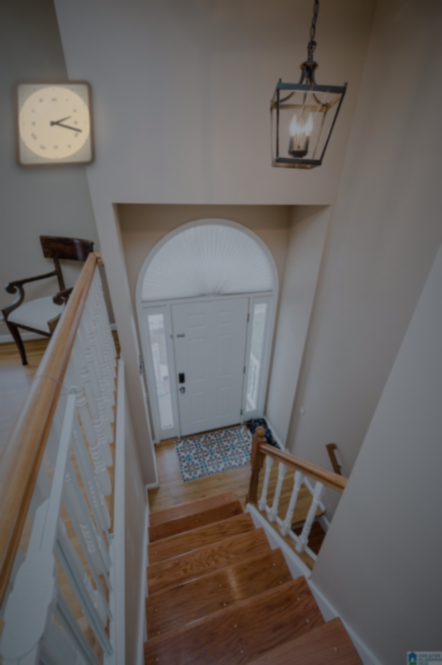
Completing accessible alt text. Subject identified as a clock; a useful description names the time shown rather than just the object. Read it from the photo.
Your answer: 2:18
